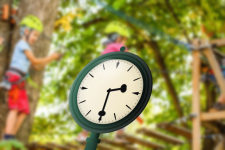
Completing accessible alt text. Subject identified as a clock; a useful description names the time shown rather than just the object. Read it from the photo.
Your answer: 2:30
